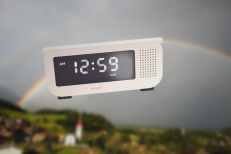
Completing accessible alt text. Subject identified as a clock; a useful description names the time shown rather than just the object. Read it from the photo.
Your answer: 12:59
